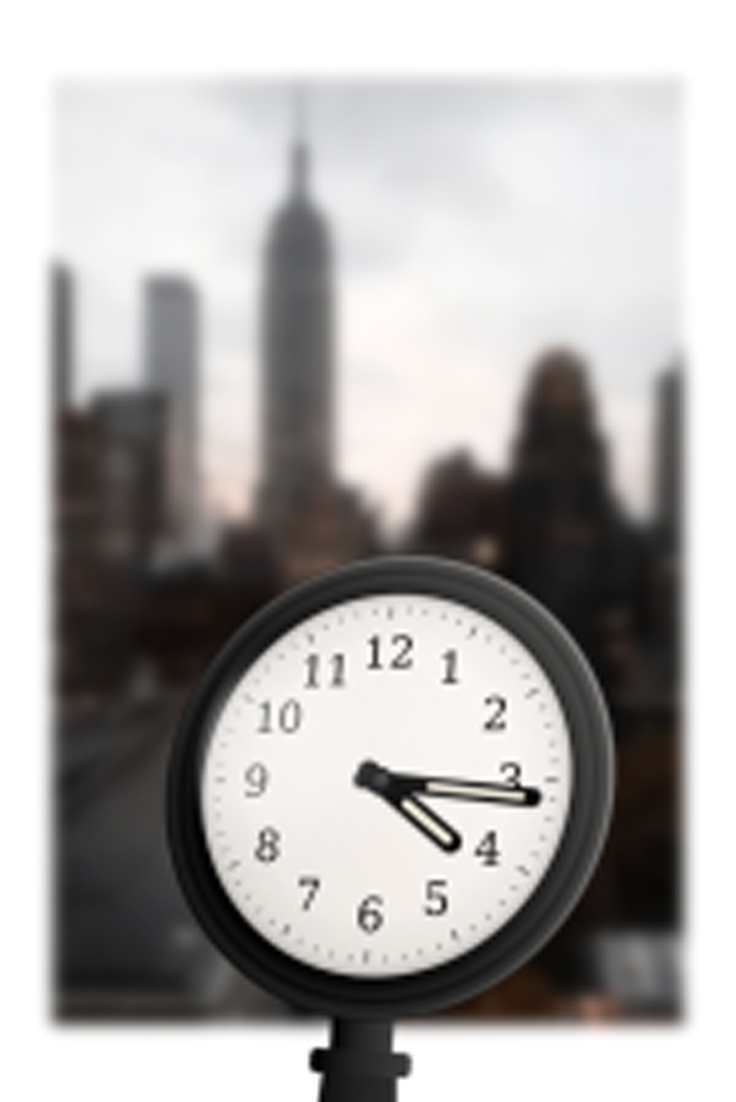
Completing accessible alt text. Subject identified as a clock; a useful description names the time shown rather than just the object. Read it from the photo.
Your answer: 4:16
